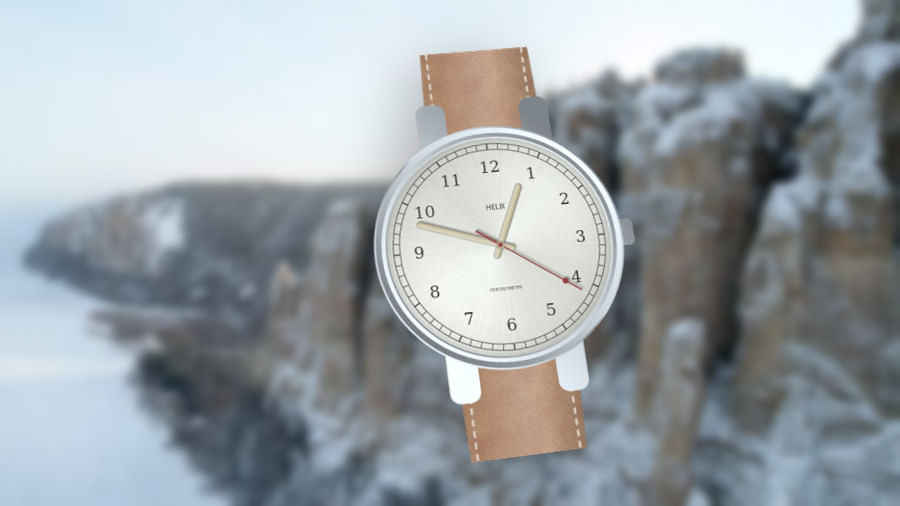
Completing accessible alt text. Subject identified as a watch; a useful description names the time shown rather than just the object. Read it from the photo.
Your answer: 12:48:21
